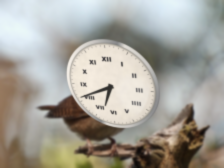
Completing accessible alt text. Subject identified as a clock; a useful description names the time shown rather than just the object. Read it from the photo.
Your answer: 6:41
